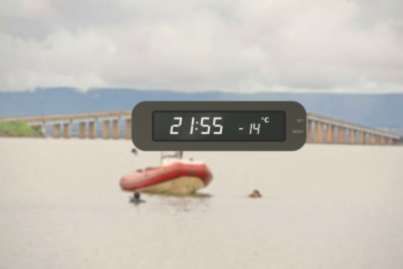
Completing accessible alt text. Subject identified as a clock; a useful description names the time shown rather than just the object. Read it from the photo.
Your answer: 21:55
